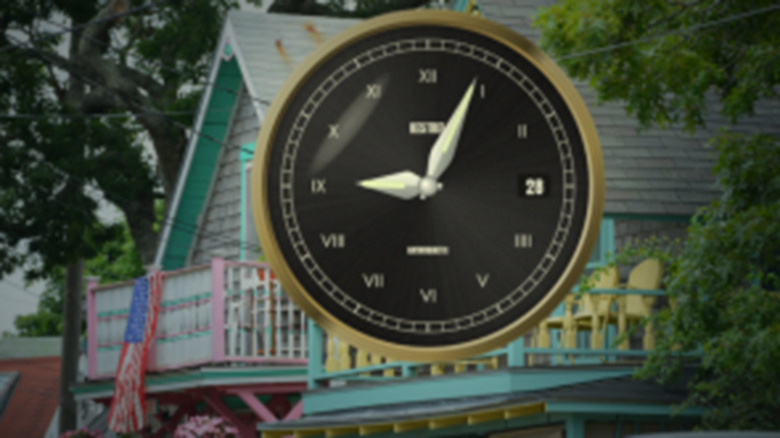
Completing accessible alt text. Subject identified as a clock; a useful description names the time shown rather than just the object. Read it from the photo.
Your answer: 9:04
